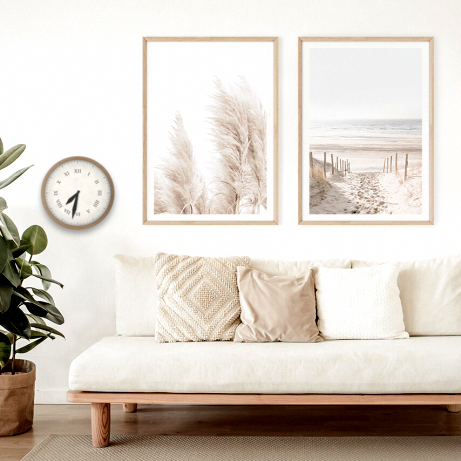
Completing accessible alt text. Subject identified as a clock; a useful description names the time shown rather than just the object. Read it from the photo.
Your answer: 7:32
